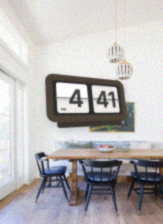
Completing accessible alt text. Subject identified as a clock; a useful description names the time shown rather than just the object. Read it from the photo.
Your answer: 4:41
